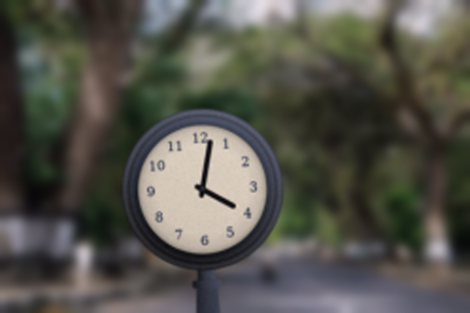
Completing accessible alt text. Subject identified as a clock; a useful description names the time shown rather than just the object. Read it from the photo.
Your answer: 4:02
